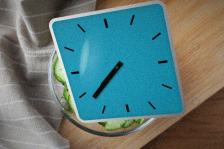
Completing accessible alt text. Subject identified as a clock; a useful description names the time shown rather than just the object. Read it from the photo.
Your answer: 7:38
